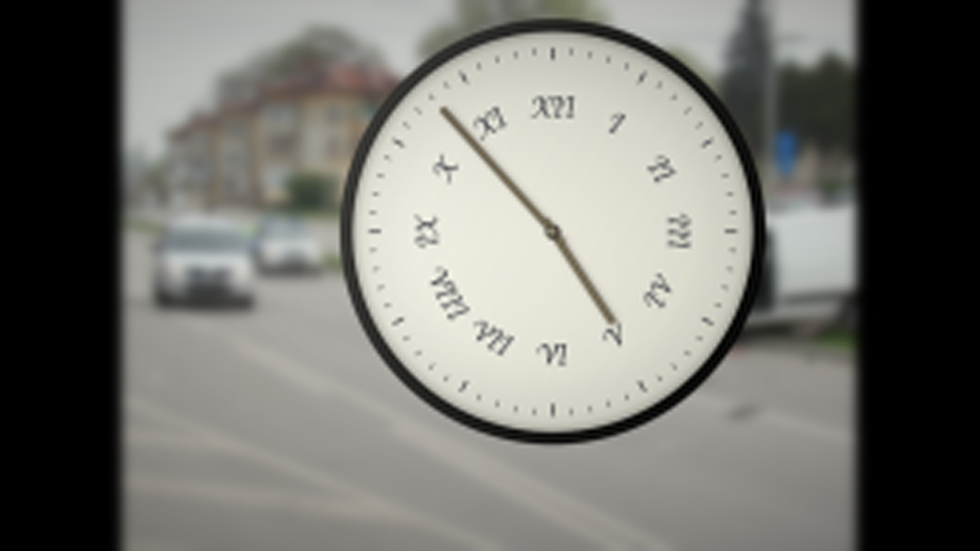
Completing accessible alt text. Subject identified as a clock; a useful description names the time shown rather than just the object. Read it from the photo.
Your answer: 4:53
